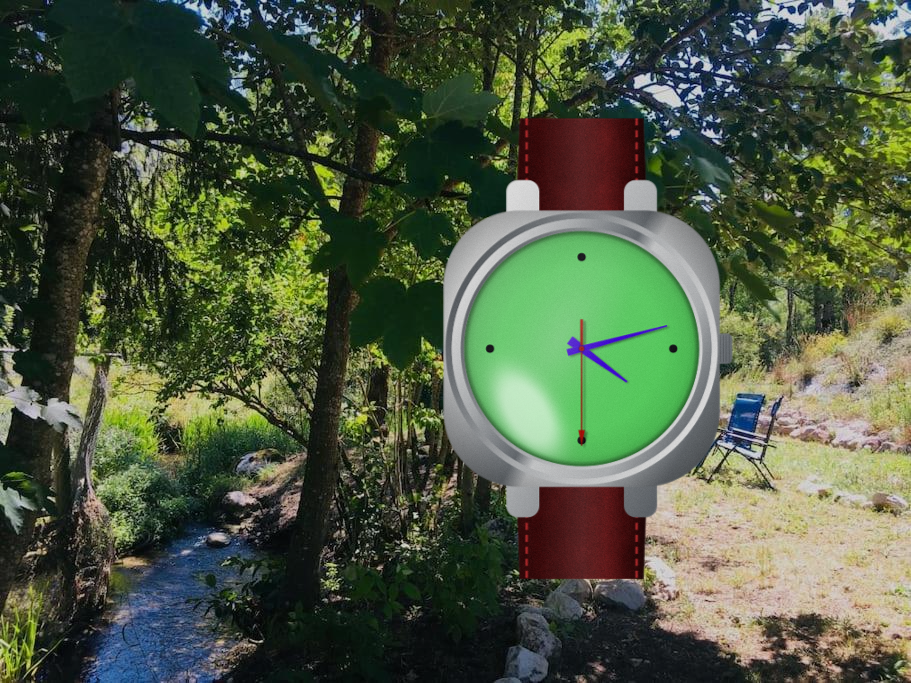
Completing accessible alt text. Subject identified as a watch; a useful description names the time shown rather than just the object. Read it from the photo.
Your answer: 4:12:30
